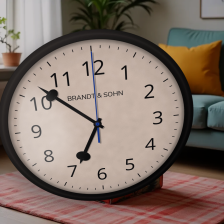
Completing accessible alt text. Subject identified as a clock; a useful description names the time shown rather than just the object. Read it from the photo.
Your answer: 6:52:00
